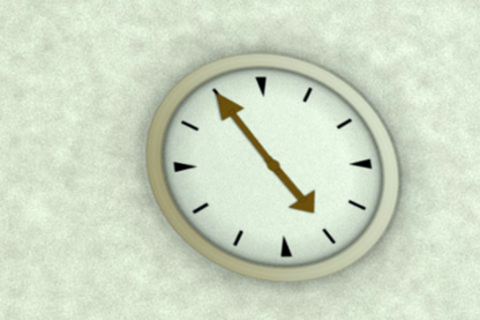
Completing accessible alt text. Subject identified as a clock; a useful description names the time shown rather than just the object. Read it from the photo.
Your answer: 4:55
